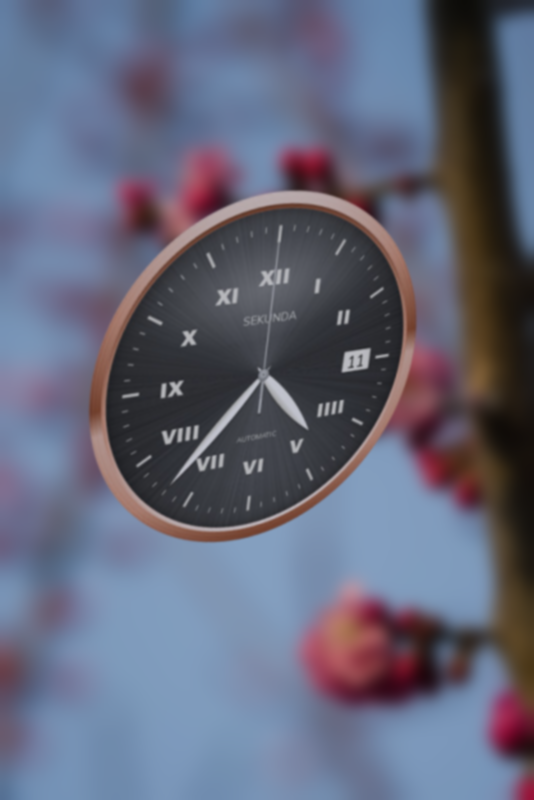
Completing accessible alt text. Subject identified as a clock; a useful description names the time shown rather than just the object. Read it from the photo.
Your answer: 4:37:00
